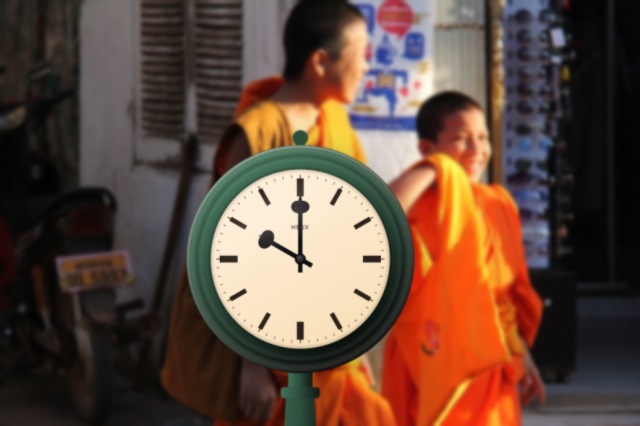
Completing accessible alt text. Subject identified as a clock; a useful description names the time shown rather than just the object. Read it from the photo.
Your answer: 10:00
